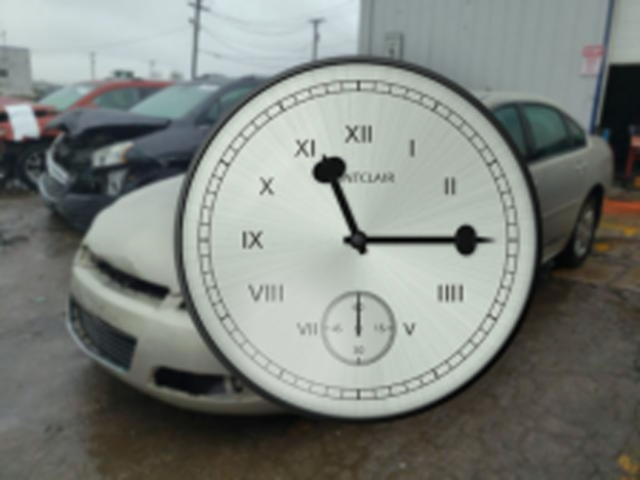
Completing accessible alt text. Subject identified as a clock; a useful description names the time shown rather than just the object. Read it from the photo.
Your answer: 11:15
